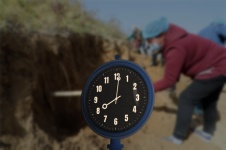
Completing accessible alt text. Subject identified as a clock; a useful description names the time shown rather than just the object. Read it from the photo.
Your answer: 8:01
